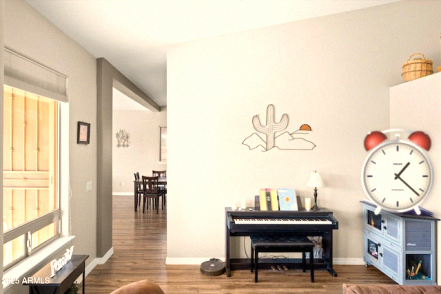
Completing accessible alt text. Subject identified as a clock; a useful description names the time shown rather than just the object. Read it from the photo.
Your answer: 1:22
